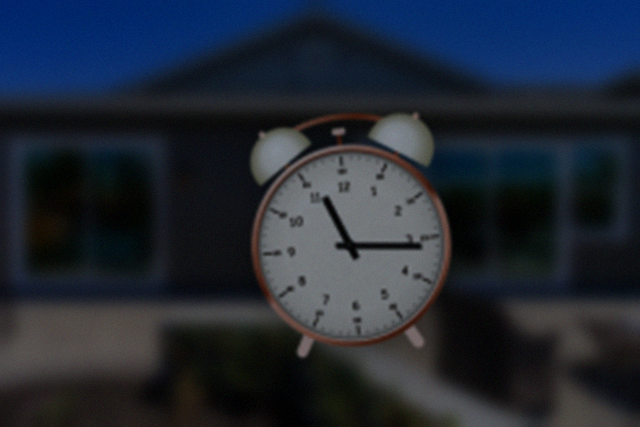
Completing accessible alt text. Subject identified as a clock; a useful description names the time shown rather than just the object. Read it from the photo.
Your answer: 11:16
